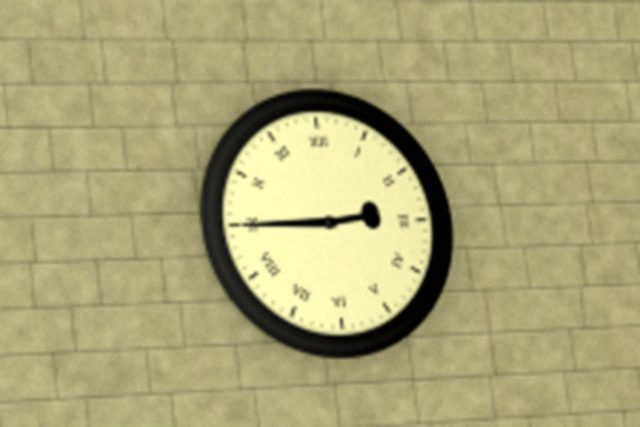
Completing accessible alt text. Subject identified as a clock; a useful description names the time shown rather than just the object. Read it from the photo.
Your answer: 2:45
